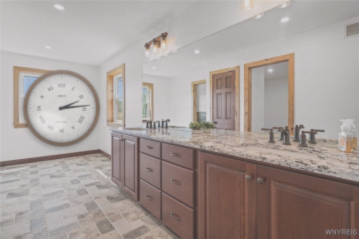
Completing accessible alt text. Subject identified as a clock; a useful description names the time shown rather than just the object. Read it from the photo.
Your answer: 2:14
